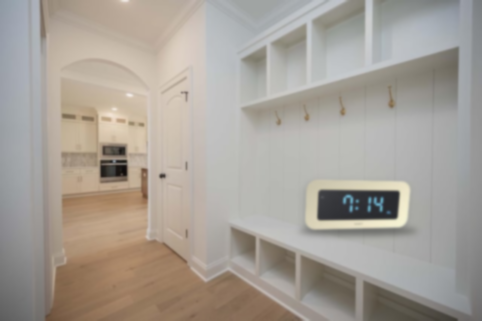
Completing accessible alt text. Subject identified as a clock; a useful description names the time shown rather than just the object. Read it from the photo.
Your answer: 7:14
